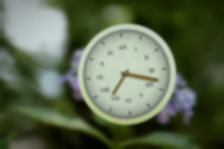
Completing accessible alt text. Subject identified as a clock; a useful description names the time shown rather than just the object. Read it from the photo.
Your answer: 7:18
